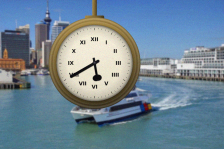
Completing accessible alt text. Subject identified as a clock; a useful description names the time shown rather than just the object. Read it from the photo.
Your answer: 5:40
